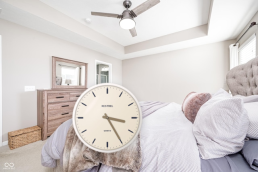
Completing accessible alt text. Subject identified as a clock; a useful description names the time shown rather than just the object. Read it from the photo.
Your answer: 3:25
